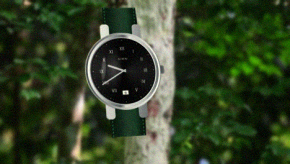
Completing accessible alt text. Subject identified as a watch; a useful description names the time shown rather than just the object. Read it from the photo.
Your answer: 9:40
